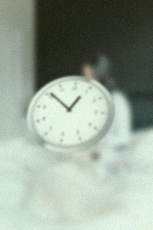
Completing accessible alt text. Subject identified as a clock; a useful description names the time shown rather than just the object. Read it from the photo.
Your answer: 12:51
